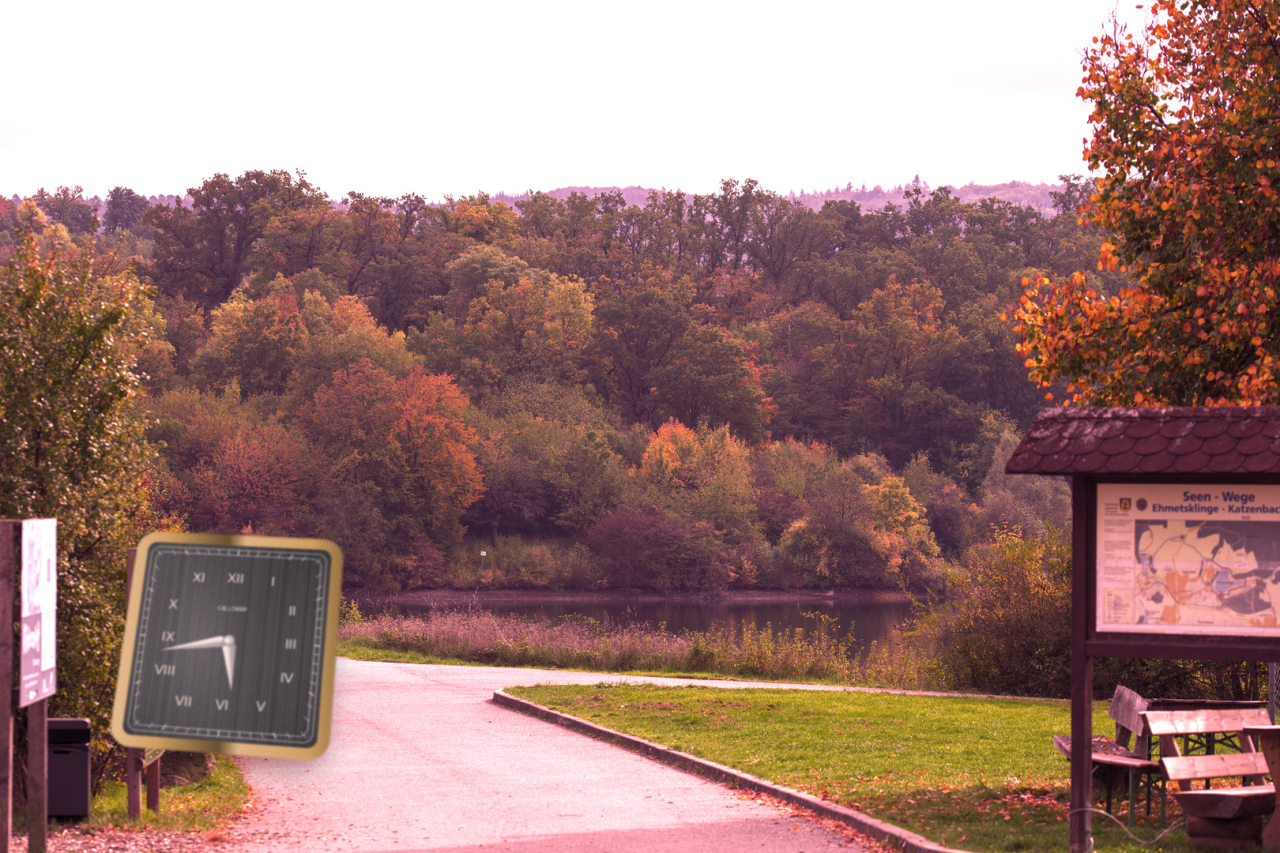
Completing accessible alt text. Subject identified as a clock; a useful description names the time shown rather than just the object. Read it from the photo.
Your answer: 5:43
